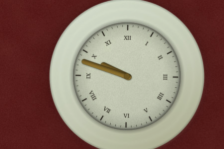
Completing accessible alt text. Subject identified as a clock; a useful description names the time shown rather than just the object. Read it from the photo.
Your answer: 9:48
